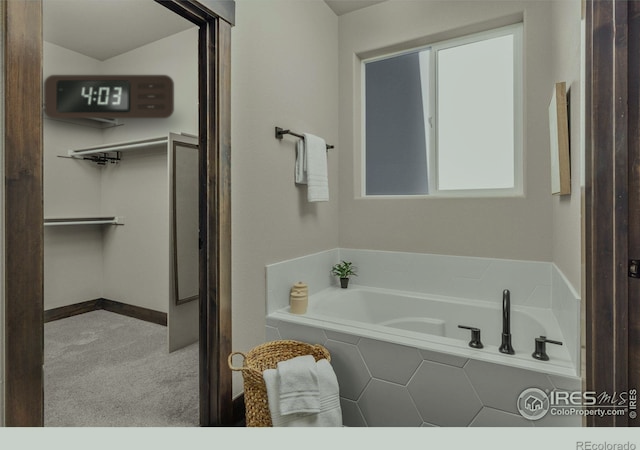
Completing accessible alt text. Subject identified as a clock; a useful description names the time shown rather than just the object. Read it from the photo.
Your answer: 4:03
